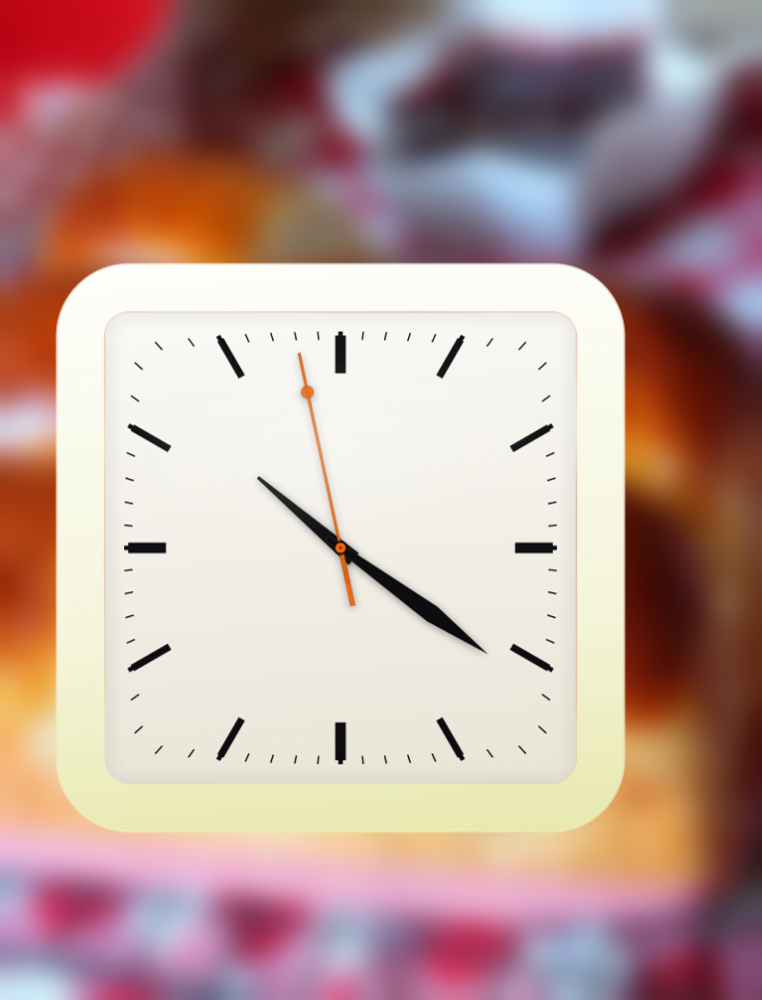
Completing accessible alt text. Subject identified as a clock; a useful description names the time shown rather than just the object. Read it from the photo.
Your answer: 10:20:58
